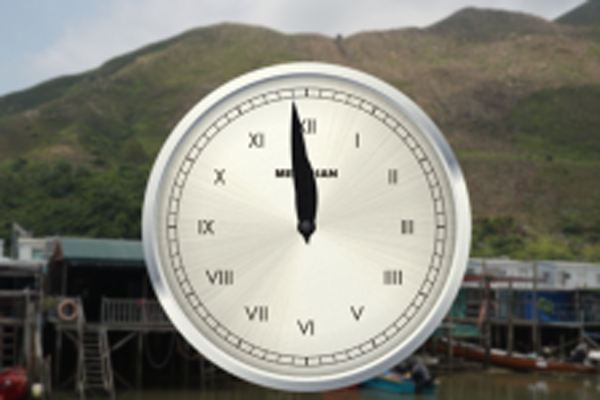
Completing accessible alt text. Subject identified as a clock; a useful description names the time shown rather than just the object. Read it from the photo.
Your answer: 11:59
